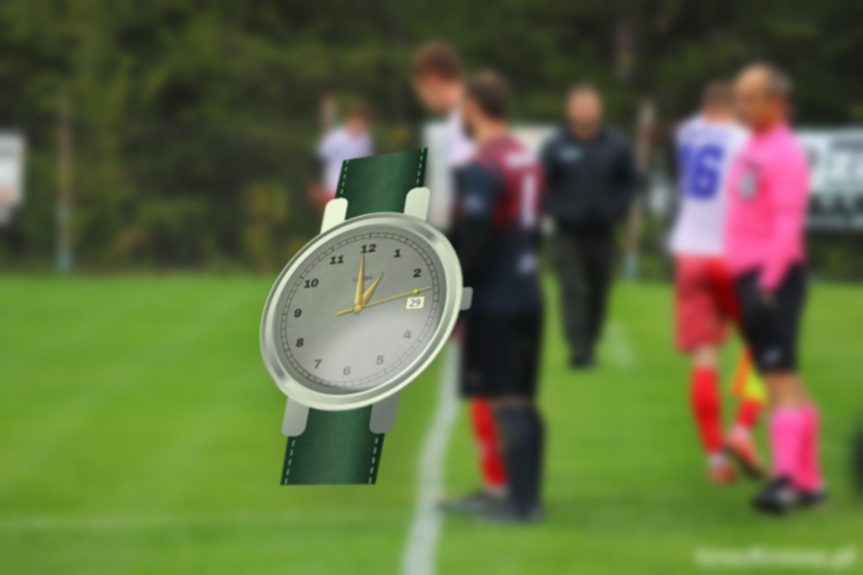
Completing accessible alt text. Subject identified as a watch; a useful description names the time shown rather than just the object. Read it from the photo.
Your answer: 12:59:13
